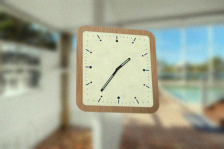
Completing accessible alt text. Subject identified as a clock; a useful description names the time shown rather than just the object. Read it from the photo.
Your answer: 1:36
